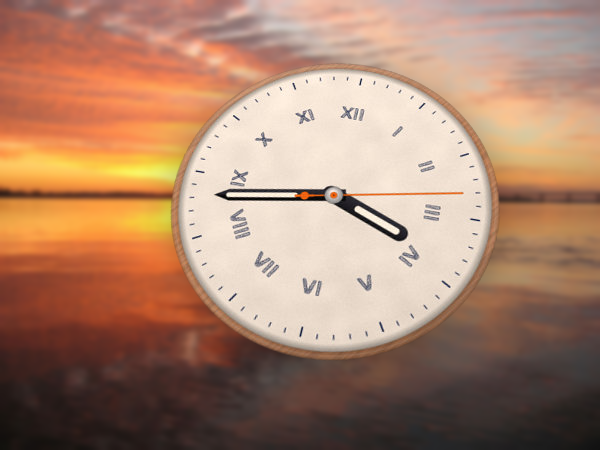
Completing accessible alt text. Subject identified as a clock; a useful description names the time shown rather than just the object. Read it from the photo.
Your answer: 3:43:13
